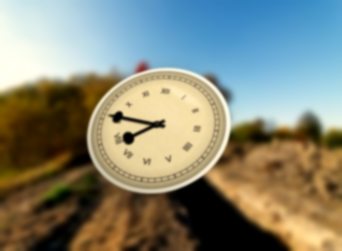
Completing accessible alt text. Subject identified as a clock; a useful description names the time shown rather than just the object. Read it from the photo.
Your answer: 7:46
